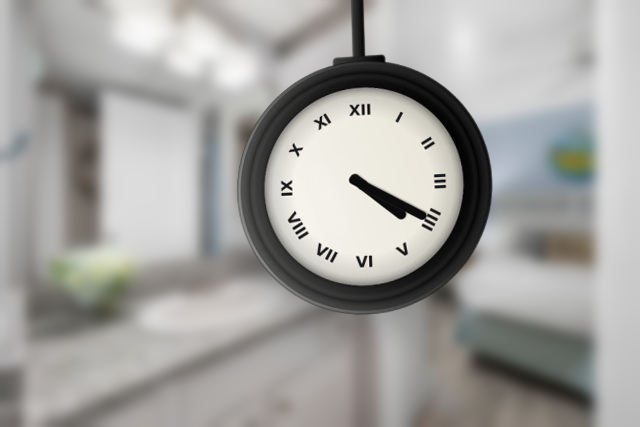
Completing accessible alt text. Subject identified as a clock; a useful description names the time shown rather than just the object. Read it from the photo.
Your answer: 4:20
